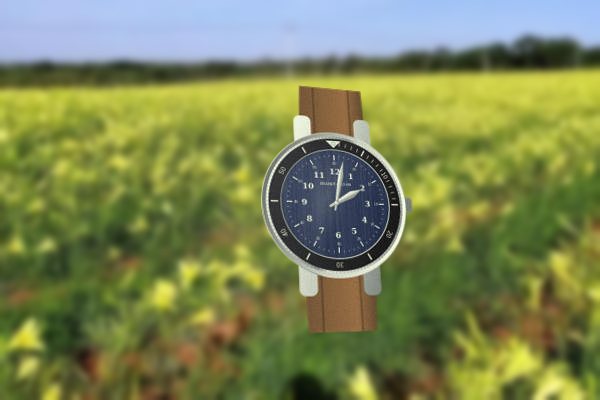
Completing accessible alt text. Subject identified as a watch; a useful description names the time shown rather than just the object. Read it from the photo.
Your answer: 2:02
